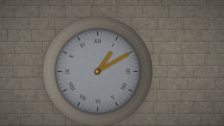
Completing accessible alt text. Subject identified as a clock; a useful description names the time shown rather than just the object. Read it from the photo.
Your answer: 1:10
